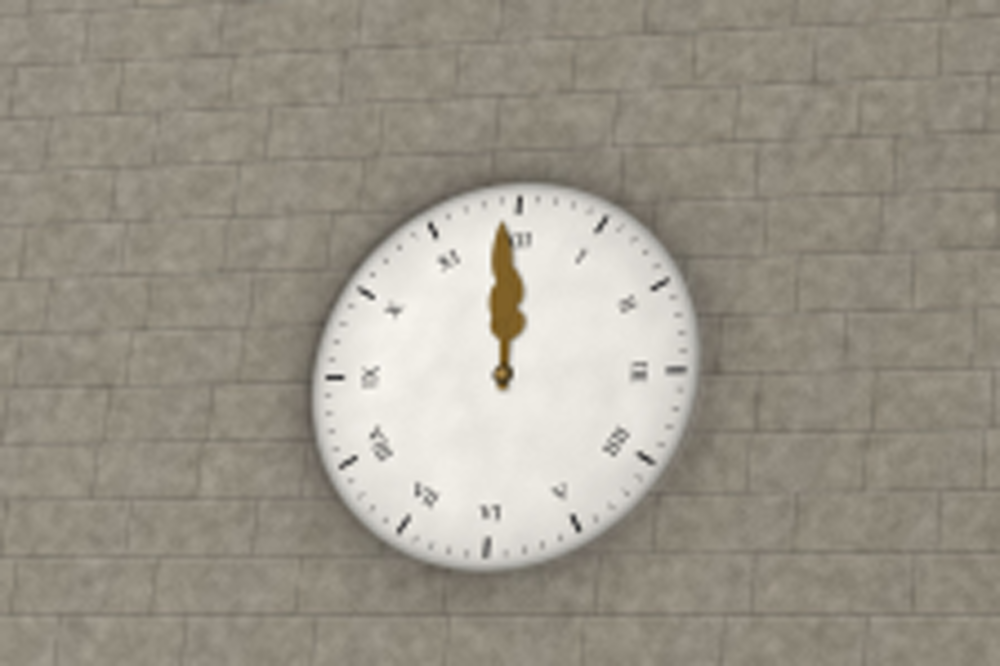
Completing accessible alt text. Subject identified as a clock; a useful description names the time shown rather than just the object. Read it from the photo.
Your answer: 11:59
